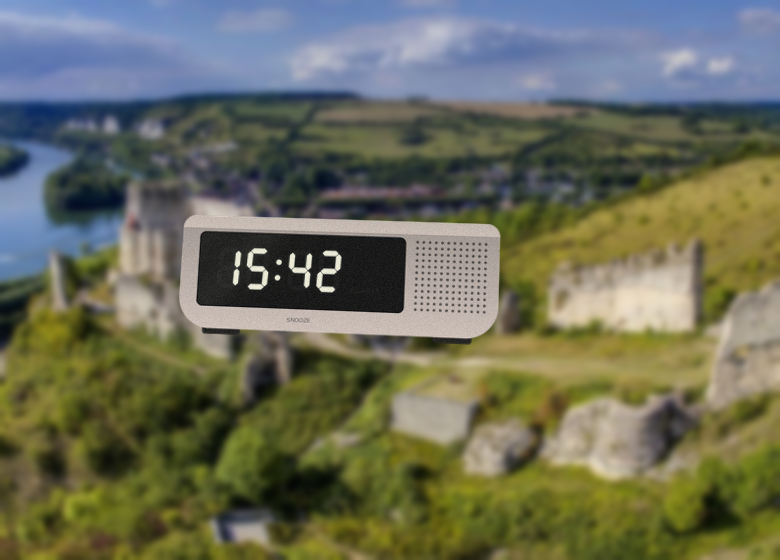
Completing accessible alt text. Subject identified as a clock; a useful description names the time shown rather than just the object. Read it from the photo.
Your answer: 15:42
